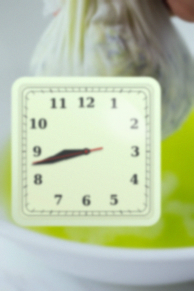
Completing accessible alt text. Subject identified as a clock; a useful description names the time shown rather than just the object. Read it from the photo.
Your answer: 8:42:43
